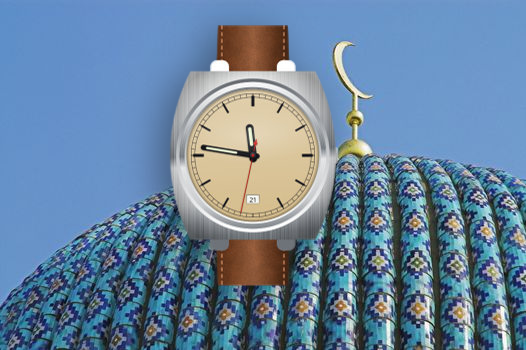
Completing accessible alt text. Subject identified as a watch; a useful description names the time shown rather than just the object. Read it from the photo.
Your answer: 11:46:32
